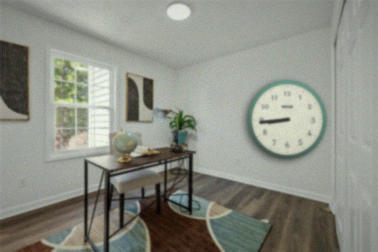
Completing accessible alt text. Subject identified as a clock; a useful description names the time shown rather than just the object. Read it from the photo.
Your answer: 8:44
